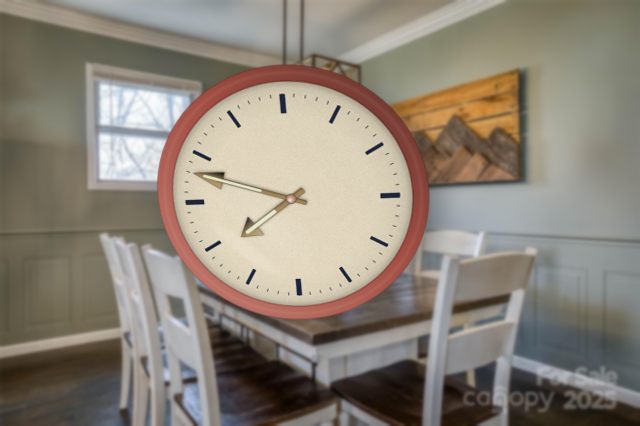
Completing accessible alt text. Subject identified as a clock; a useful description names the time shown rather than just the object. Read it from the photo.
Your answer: 7:48
